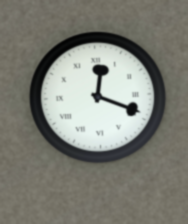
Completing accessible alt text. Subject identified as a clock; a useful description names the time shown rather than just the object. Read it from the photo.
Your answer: 12:19
